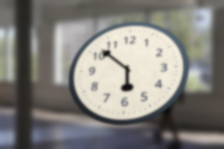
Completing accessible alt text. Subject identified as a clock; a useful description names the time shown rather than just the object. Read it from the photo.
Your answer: 5:52
